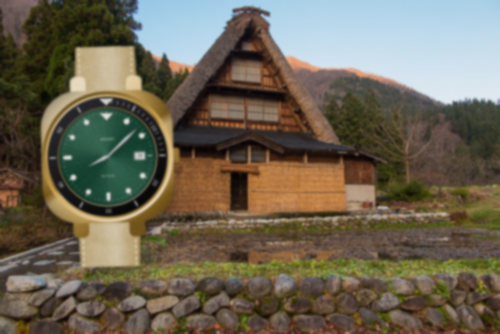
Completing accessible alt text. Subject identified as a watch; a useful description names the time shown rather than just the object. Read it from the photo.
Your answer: 8:08
